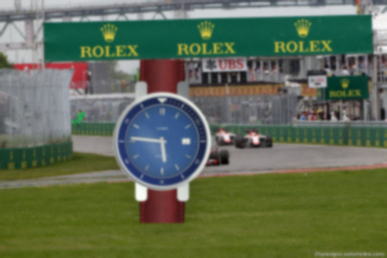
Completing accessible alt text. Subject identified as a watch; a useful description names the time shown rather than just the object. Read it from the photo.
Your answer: 5:46
